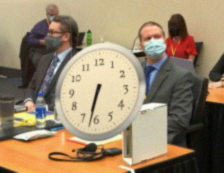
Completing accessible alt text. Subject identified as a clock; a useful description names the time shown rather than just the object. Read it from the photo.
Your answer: 6:32
